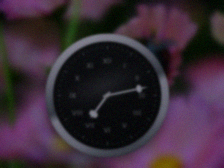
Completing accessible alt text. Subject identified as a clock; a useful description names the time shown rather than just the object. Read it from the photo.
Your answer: 7:13
